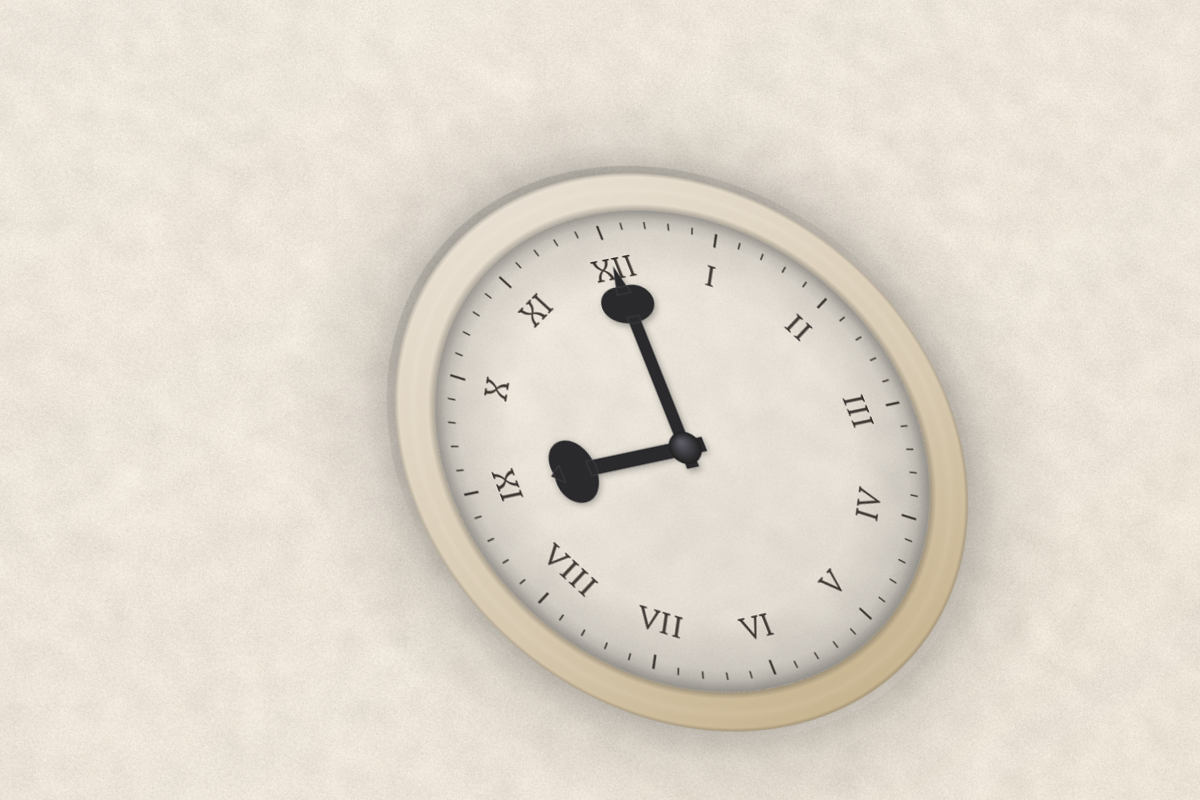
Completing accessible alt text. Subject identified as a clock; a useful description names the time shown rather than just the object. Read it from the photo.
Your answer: 9:00
